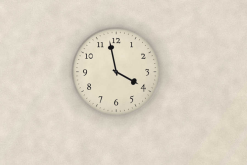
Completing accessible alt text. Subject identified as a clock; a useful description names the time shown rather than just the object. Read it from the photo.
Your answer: 3:58
